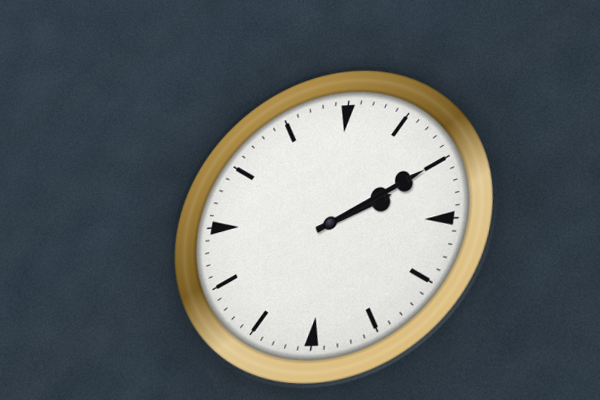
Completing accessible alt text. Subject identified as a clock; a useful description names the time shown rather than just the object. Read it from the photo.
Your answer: 2:10
